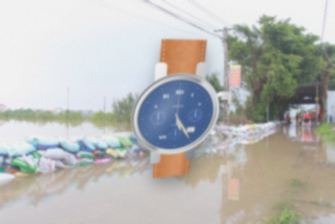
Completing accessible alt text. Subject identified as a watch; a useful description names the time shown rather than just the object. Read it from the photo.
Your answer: 5:25
